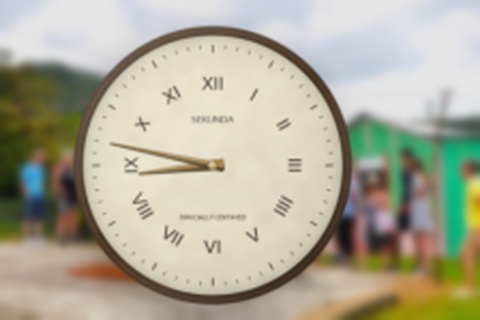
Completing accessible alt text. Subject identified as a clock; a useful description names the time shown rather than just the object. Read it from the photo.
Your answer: 8:47
